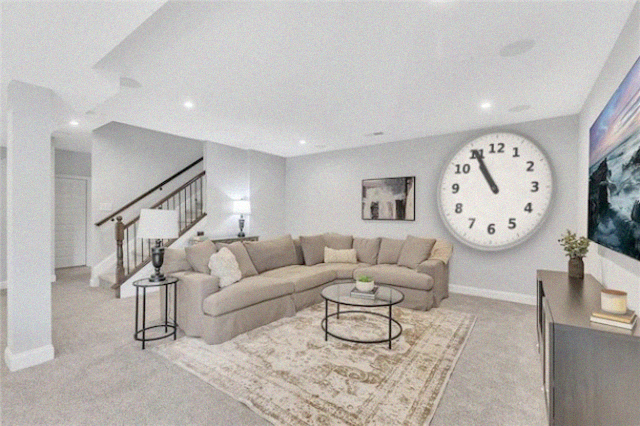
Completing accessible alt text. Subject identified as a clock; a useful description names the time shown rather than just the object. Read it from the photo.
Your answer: 10:55
